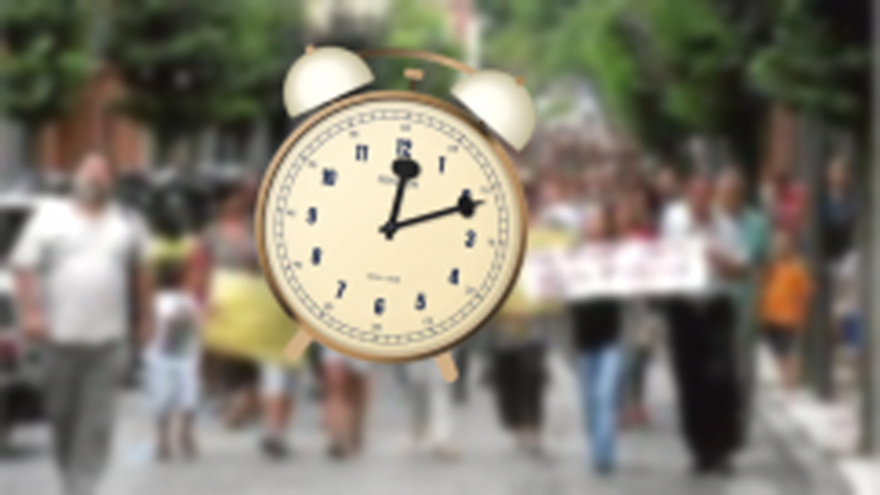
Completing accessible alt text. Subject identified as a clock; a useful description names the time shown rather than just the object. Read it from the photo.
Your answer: 12:11
